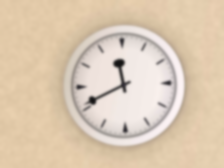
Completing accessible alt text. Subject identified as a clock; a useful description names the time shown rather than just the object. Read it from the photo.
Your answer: 11:41
